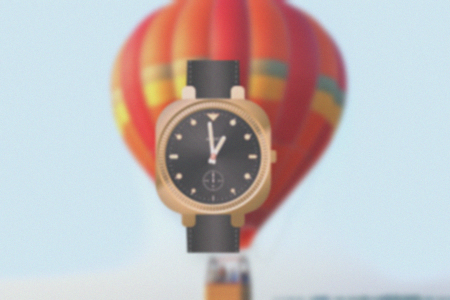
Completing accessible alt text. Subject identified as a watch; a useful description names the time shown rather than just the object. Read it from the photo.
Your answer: 12:59
